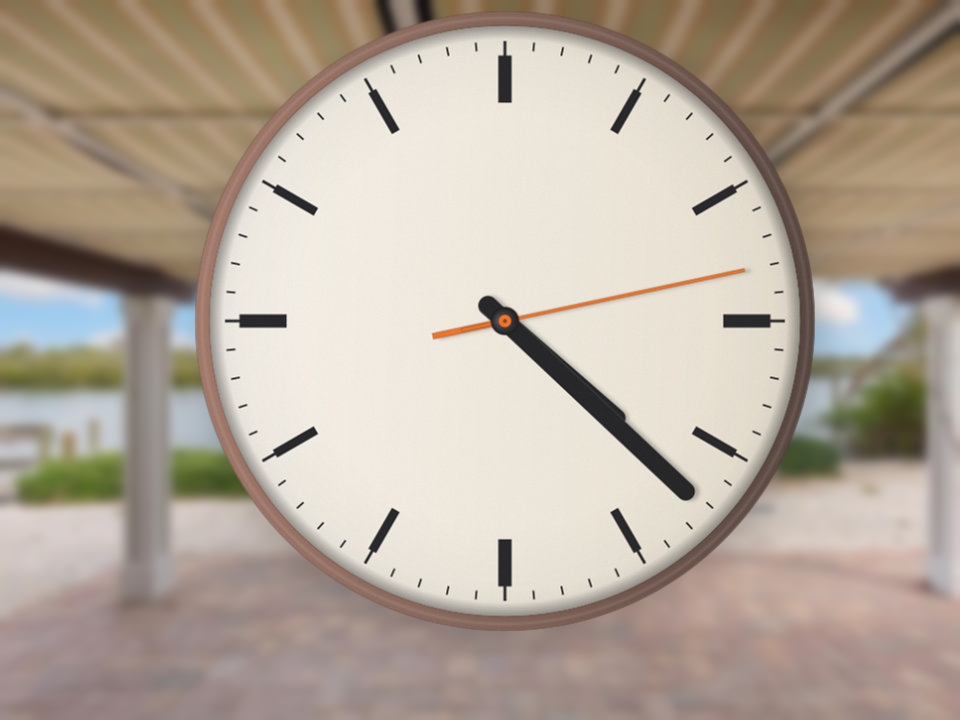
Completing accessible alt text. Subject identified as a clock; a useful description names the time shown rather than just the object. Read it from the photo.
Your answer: 4:22:13
